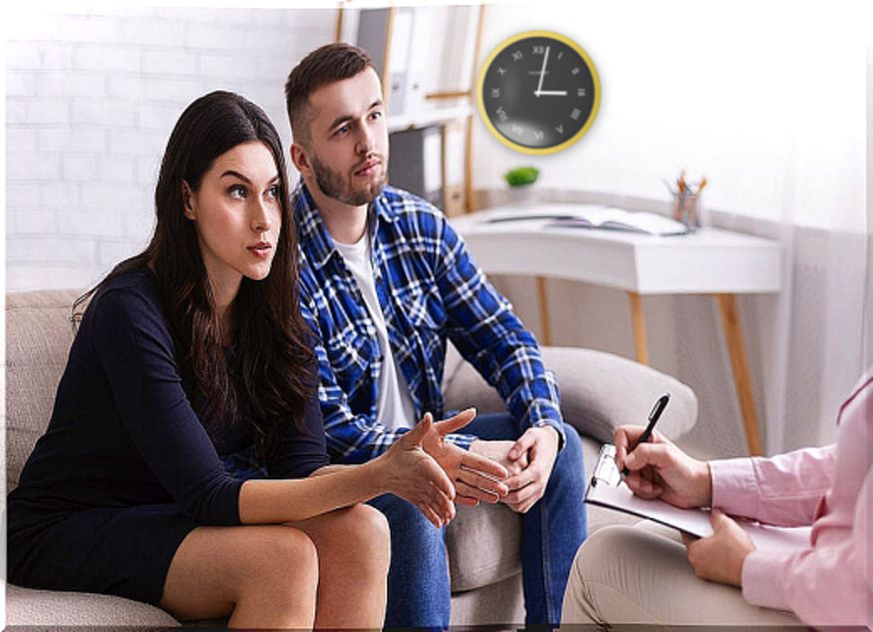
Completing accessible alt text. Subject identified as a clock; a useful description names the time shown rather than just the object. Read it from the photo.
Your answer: 3:02
